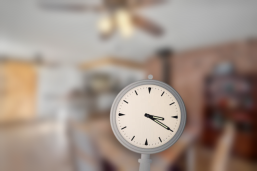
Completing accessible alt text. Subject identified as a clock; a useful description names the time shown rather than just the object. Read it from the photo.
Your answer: 3:20
